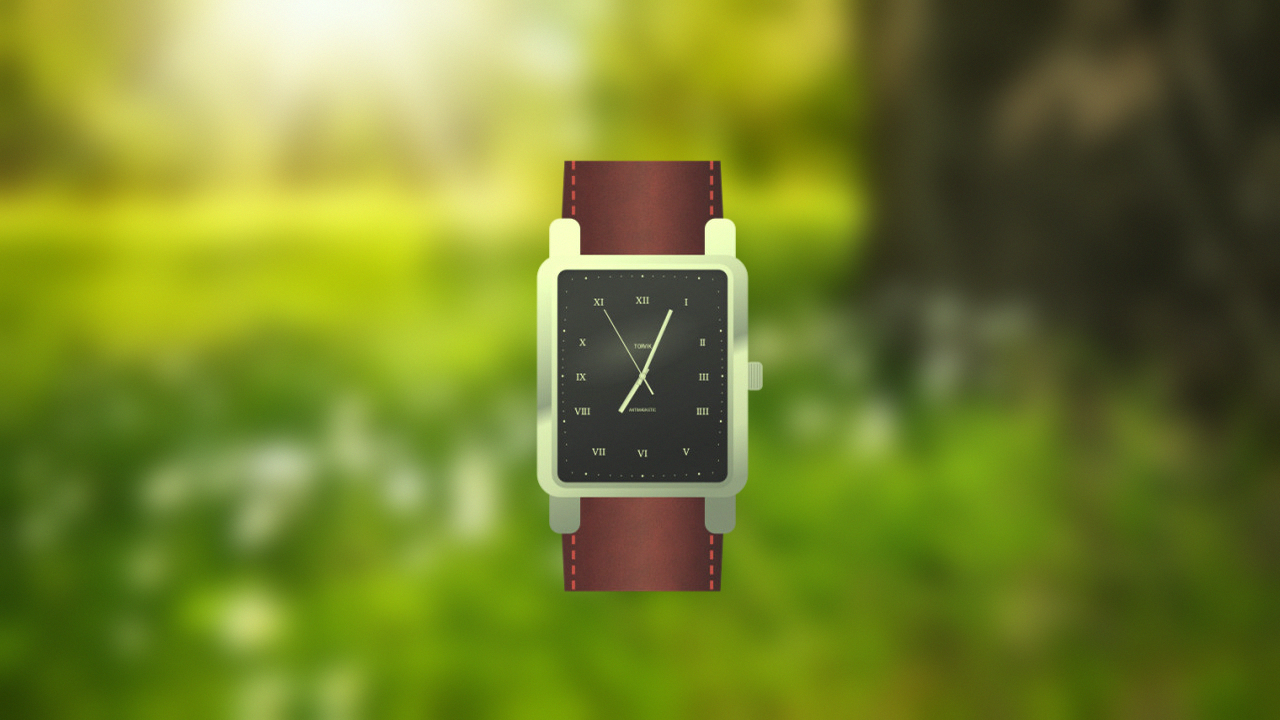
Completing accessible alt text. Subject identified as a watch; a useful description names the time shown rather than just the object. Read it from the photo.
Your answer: 7:03:55
